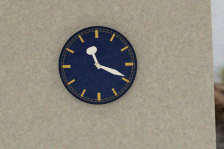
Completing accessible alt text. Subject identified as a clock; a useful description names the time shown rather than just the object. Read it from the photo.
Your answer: 11:19
